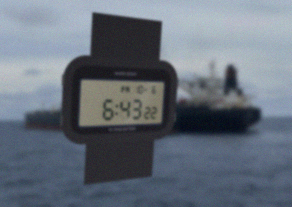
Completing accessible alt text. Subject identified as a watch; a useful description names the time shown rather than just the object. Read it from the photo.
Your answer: 6:43:22
